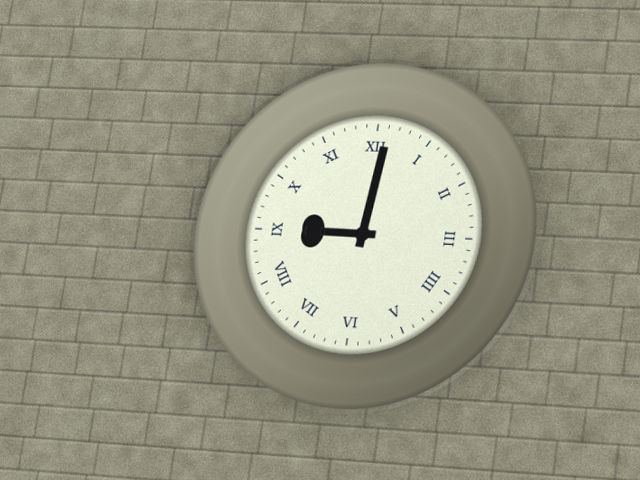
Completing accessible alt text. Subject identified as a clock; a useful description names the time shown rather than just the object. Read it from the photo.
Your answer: 9:01
